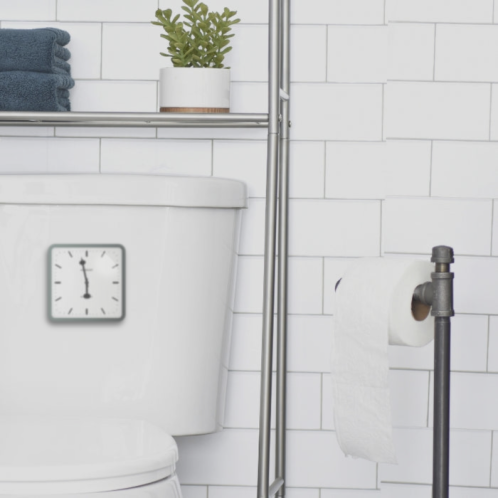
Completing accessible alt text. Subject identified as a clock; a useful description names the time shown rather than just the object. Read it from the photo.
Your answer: 5:58
